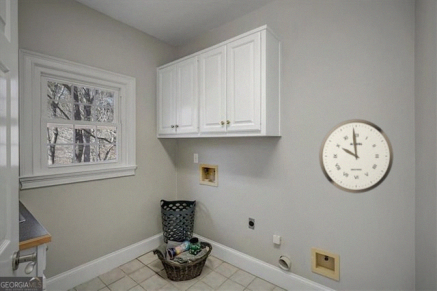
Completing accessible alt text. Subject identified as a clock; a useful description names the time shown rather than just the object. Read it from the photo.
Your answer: 9:59
